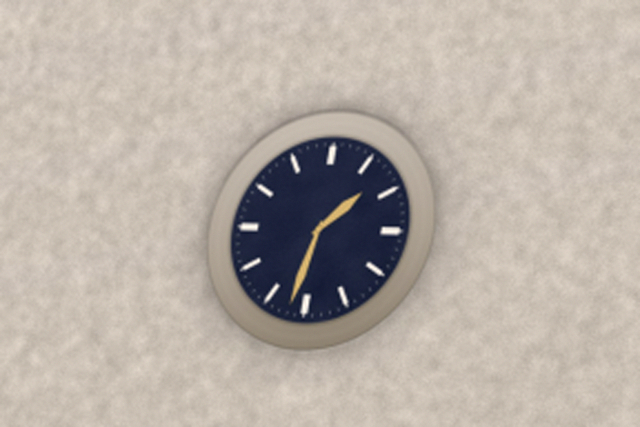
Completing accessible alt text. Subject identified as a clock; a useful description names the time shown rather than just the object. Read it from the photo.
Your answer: 1:32
